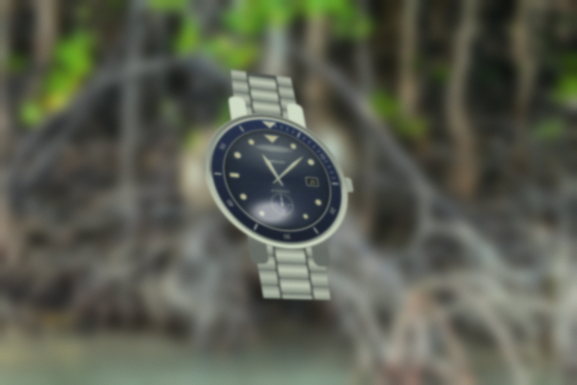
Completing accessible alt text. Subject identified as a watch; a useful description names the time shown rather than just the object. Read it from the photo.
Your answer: 11:08
